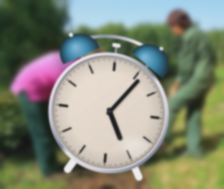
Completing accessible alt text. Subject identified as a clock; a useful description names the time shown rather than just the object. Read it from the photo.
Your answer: 5:06
